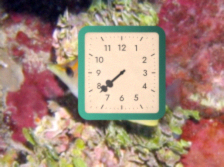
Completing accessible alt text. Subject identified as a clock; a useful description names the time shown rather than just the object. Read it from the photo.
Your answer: 7:38
